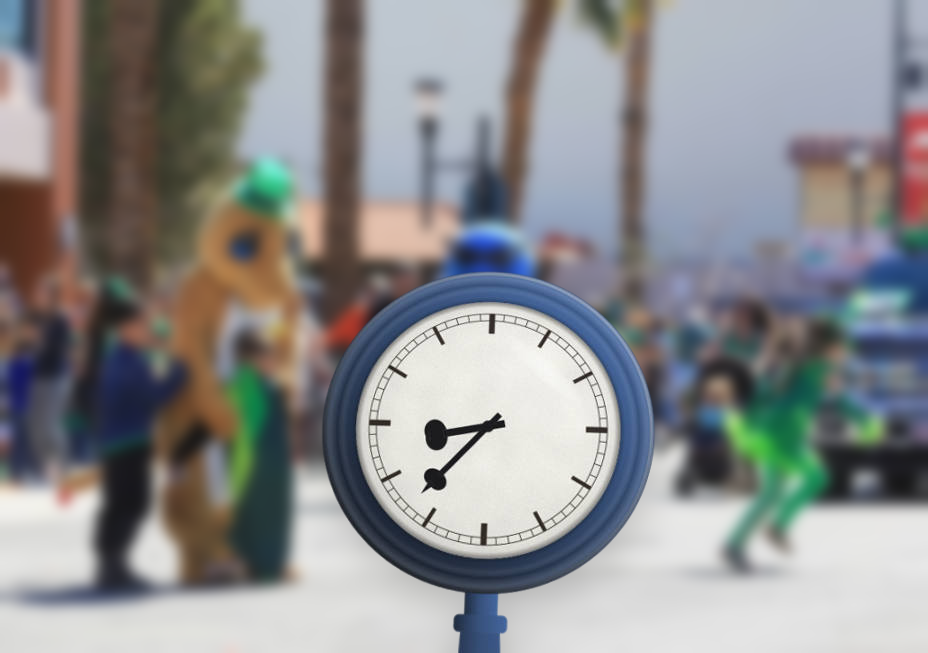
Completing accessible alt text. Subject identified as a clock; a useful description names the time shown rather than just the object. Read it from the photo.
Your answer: 8:37
